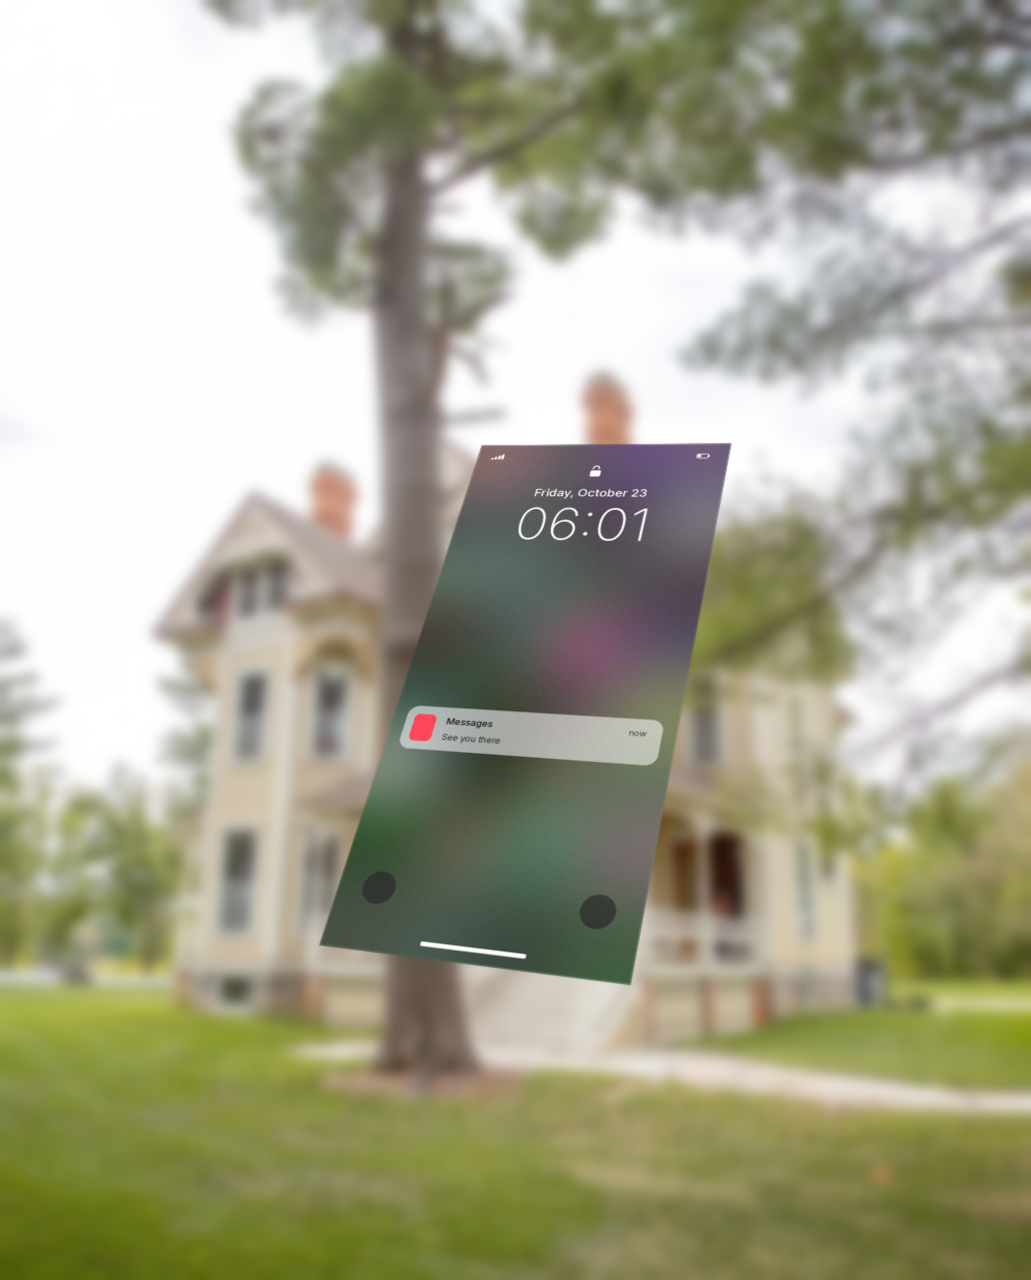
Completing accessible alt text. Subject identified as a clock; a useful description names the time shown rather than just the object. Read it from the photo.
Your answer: 6:01
